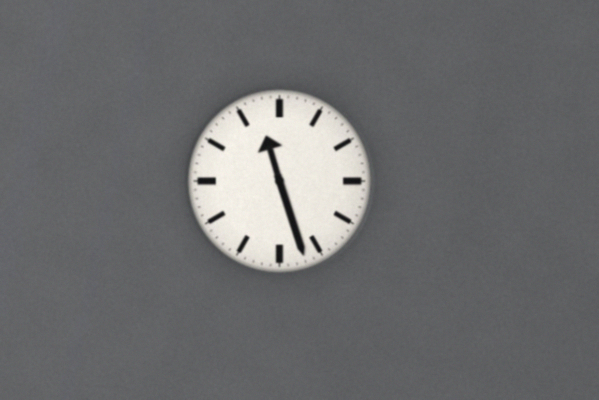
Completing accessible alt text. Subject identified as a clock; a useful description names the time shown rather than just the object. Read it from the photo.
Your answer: 11:27
